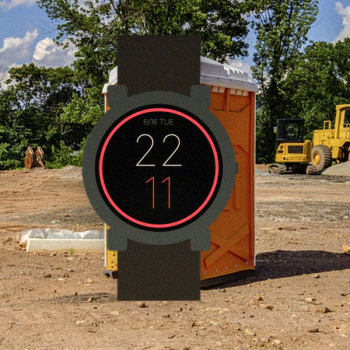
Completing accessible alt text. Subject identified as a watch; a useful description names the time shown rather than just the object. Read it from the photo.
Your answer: 22:11
